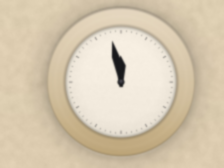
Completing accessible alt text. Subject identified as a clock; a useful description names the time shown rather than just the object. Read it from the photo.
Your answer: 11:58
